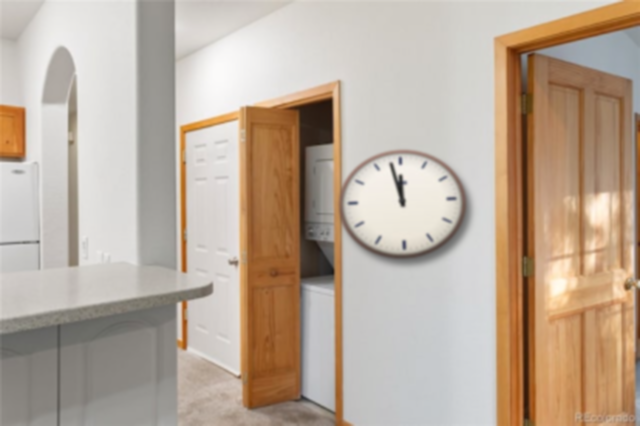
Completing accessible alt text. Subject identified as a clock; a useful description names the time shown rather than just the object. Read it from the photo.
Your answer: 11:58
